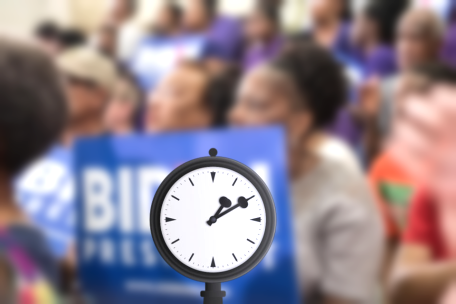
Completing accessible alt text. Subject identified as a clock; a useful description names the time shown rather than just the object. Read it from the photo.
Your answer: 1:10
